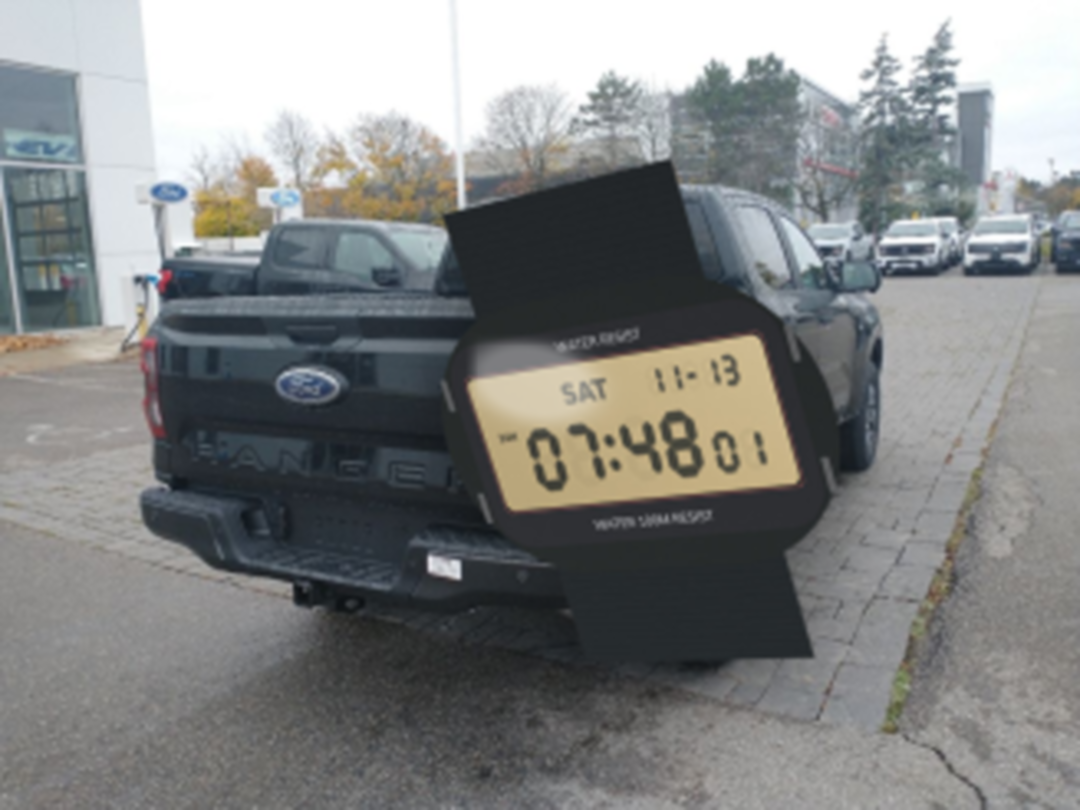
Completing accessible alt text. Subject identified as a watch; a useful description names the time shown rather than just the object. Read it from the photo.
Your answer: 7:48:01
